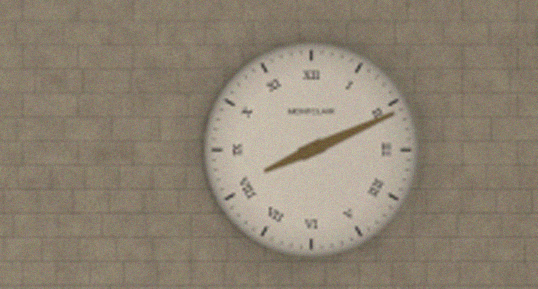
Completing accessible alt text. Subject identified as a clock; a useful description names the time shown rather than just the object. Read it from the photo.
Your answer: 8:11
